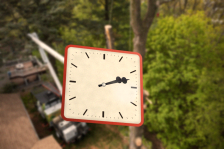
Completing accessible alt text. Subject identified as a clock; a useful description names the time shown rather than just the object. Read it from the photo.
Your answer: 2:12
